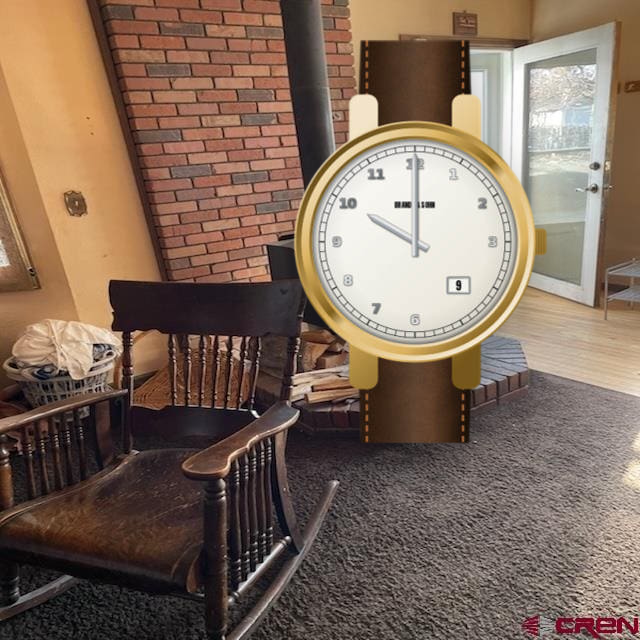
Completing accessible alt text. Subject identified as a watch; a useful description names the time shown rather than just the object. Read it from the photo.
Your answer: 10:00
